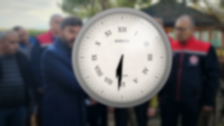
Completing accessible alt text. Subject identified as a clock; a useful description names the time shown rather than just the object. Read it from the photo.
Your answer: 6:31
